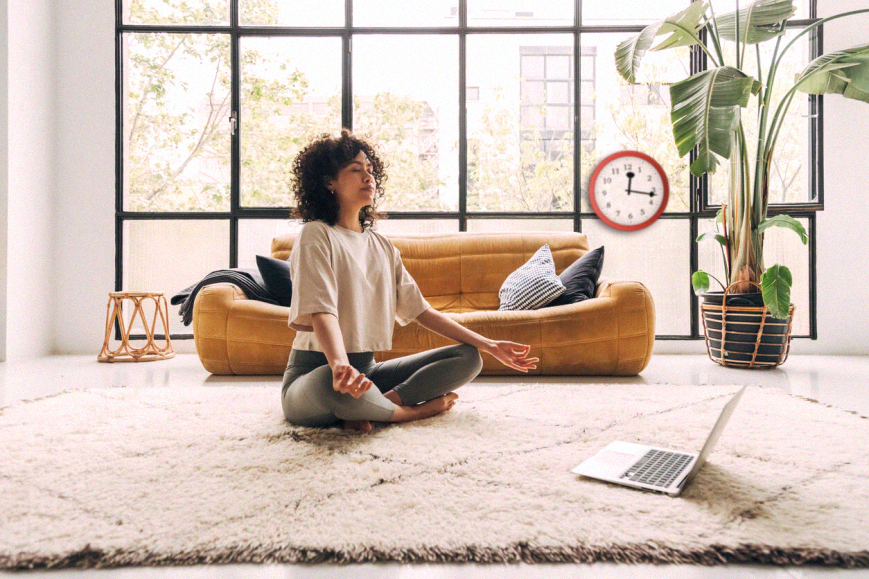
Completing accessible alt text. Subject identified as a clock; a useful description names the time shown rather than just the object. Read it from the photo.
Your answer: 12:17
